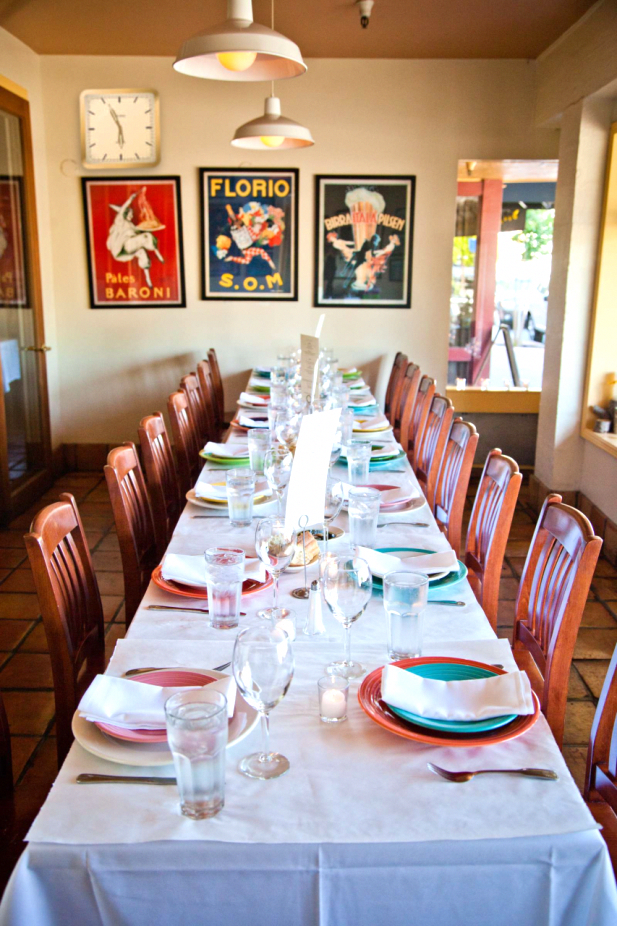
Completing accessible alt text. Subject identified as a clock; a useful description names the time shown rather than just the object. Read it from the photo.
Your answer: 5:56
